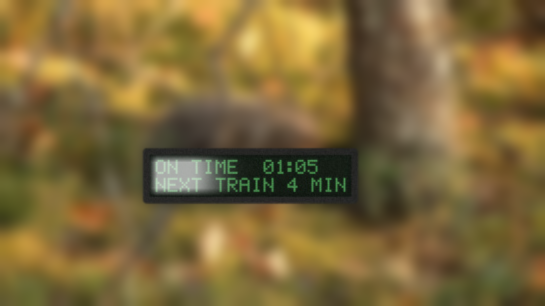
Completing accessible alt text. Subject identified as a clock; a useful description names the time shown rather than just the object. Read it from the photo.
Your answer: 1:05
